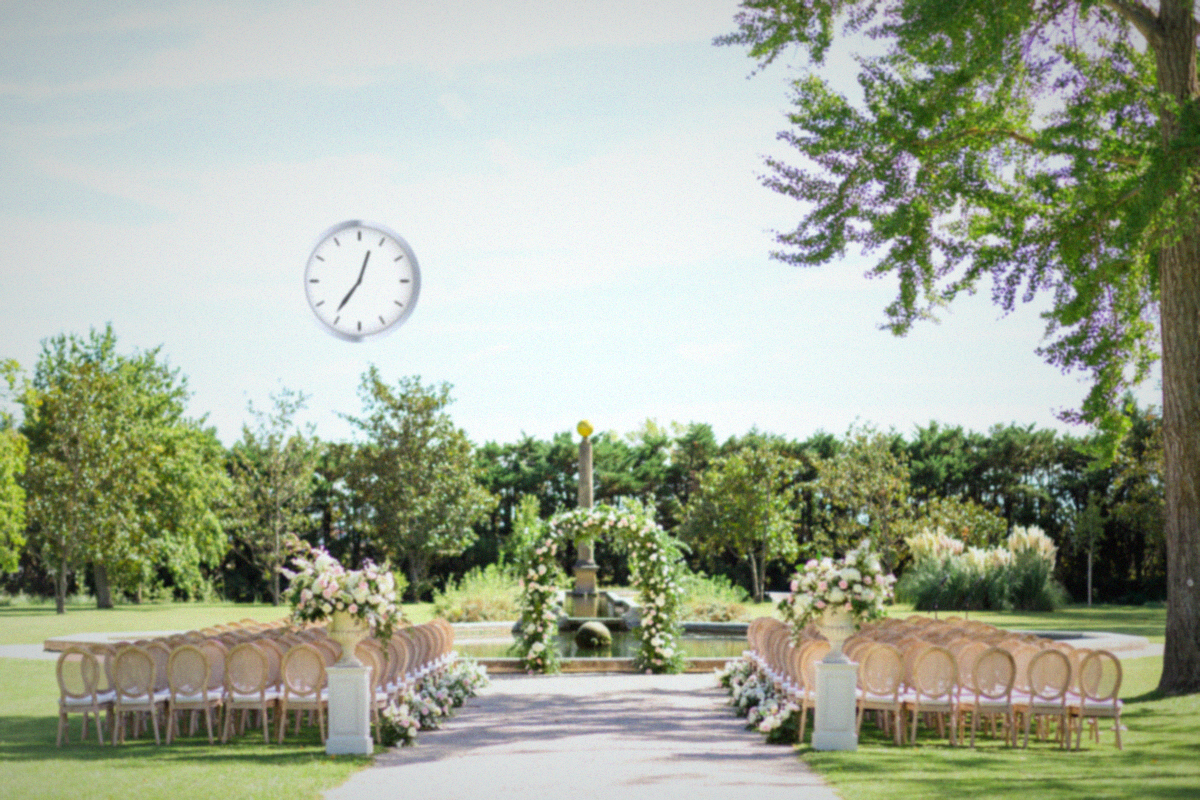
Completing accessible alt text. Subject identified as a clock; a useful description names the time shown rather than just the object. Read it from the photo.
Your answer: 12:36
